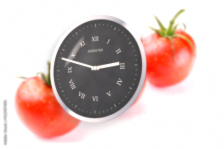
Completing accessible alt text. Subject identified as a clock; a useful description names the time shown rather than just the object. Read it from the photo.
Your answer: 2:48
